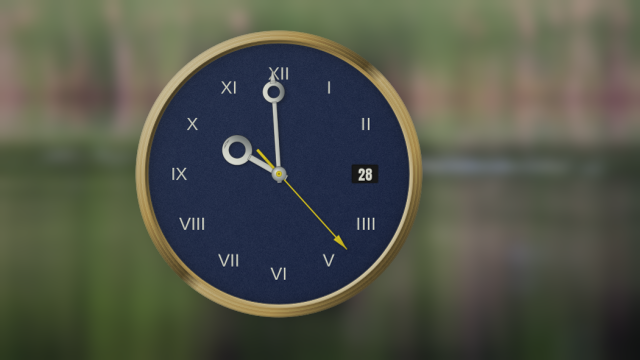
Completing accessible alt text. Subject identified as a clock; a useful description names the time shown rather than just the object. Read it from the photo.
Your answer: 9:59:23
